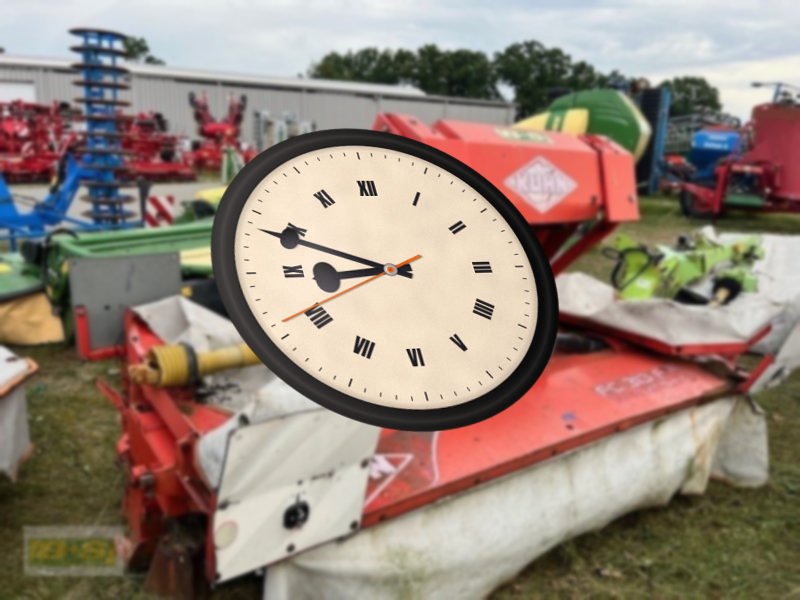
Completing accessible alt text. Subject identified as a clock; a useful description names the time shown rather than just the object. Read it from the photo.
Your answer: 8:48:41
